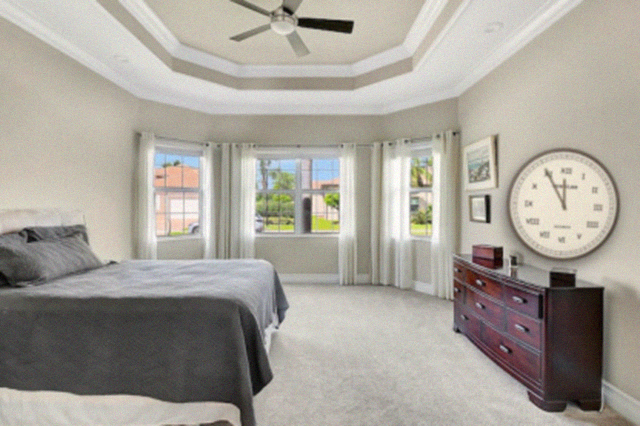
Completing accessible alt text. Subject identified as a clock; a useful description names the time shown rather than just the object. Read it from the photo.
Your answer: 11:55
